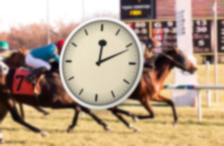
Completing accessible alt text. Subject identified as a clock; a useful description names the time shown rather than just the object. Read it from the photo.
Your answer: 12:11
